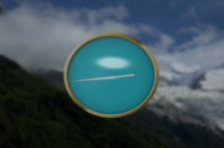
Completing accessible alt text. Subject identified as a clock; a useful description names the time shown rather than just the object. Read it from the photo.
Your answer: 2:44
